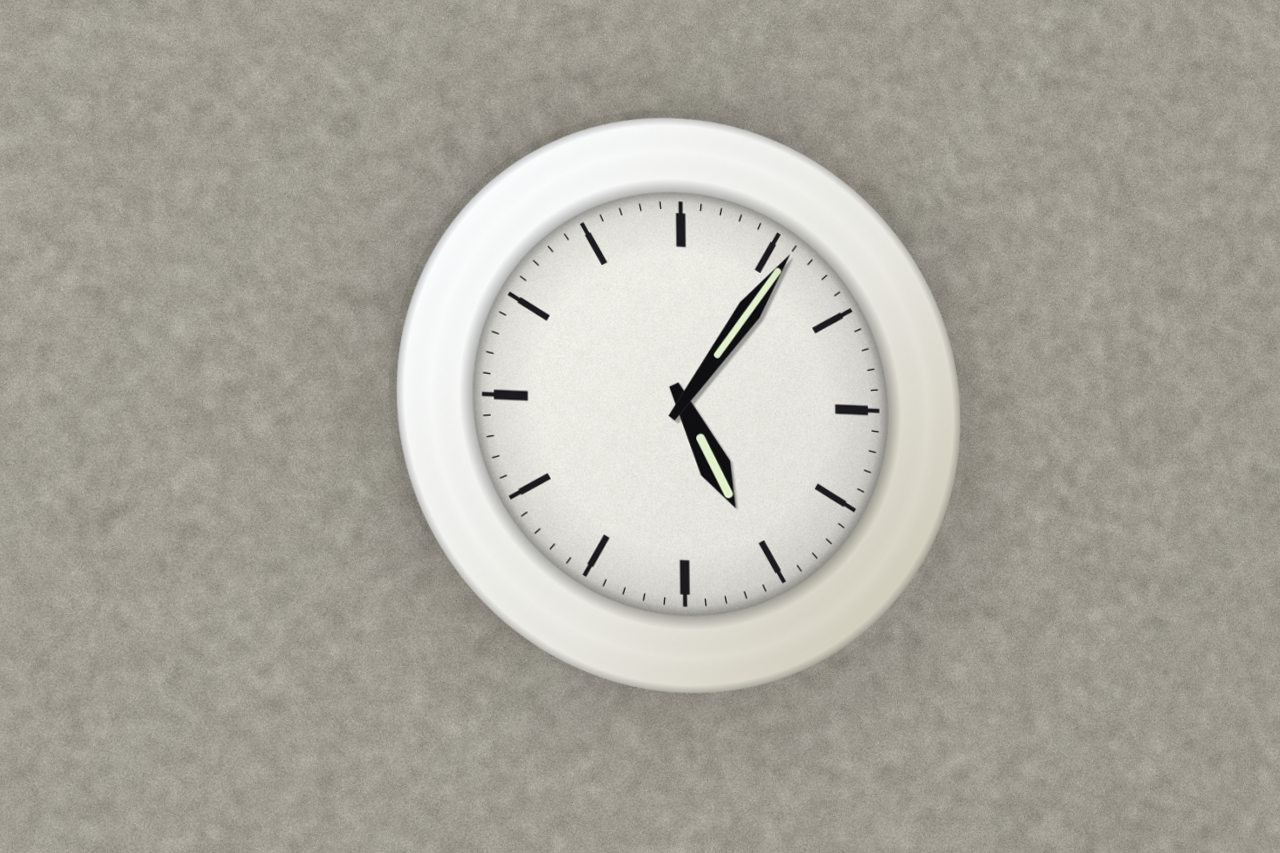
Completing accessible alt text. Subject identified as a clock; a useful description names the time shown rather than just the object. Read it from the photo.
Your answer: 5:06
